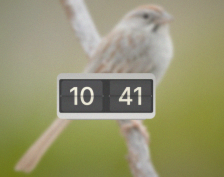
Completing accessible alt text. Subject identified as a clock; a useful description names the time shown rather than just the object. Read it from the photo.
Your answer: 10:41
